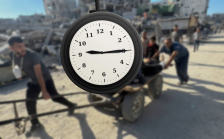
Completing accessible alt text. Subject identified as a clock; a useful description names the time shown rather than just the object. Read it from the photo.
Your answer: 9:15
